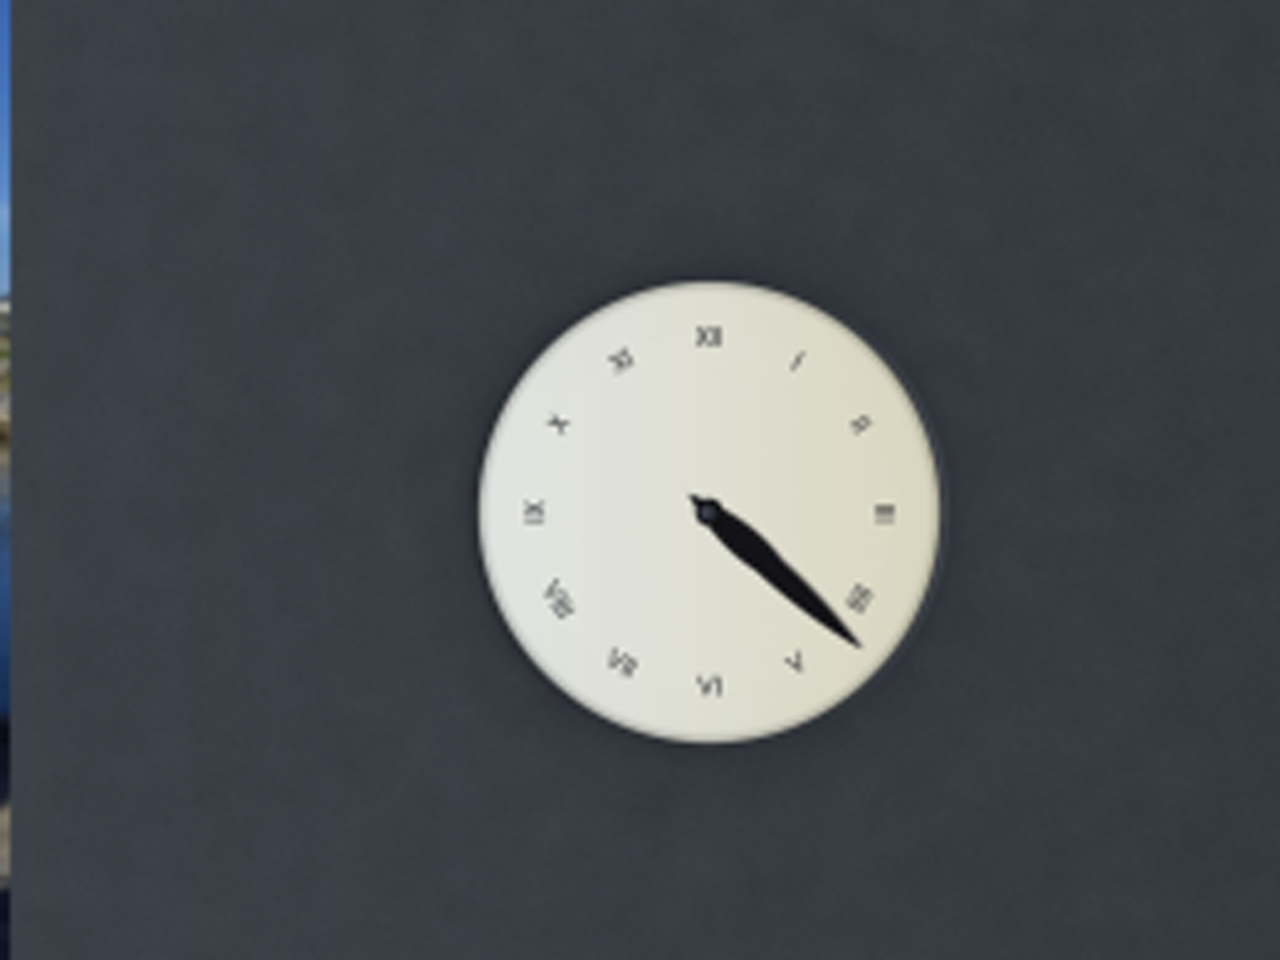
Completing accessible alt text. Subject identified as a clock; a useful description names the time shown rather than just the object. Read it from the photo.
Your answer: 4:22
